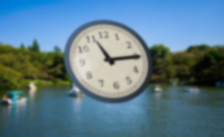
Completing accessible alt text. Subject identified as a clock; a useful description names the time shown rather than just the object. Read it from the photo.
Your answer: 11:15
